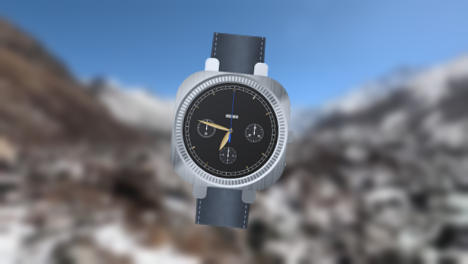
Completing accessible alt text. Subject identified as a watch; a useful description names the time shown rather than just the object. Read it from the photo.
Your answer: 6:47
